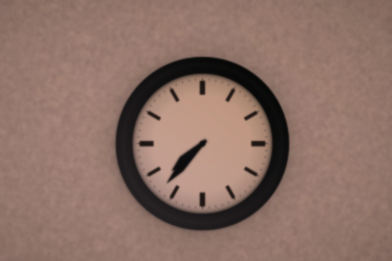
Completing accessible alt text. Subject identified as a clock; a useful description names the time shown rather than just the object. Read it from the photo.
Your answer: 7:37
